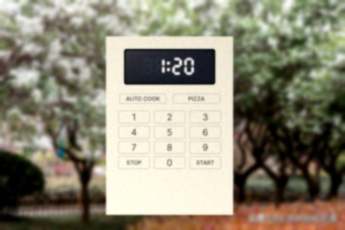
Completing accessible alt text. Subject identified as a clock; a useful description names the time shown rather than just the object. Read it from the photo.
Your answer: 1:20
